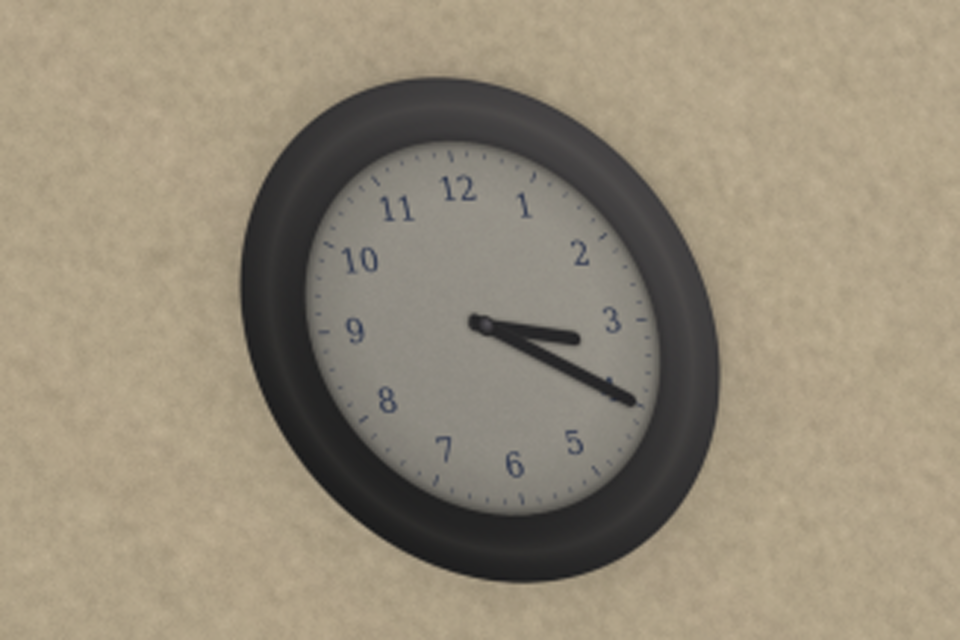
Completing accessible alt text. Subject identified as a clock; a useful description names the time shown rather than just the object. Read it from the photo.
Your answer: 3:20
